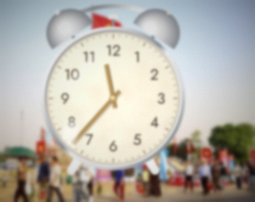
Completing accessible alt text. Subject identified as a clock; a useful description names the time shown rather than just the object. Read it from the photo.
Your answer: 11:37
